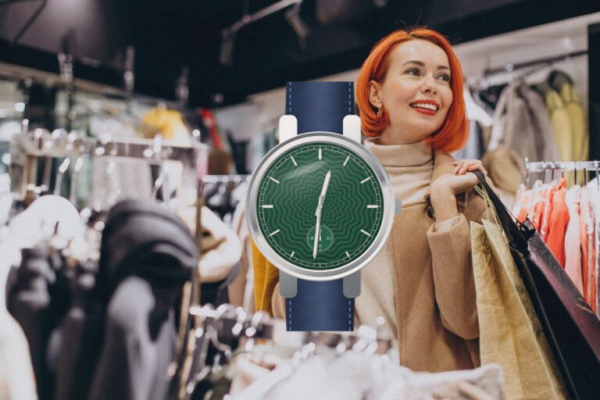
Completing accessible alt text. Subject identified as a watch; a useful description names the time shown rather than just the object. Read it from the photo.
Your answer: 12:31
